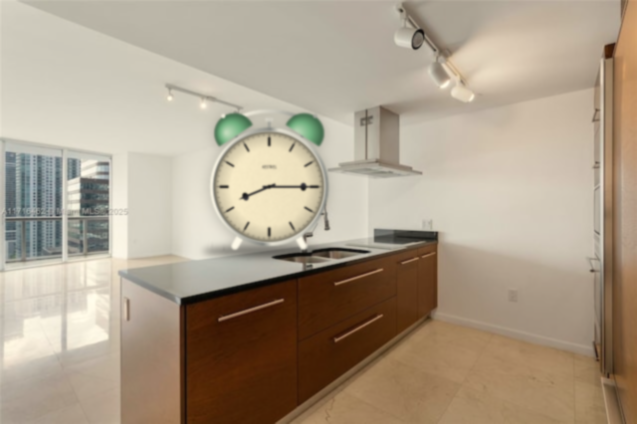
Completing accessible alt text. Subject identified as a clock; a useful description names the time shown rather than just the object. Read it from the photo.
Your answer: 8:15
